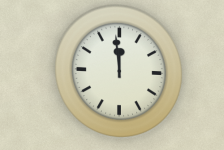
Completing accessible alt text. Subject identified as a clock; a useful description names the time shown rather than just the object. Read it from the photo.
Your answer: 11:59
